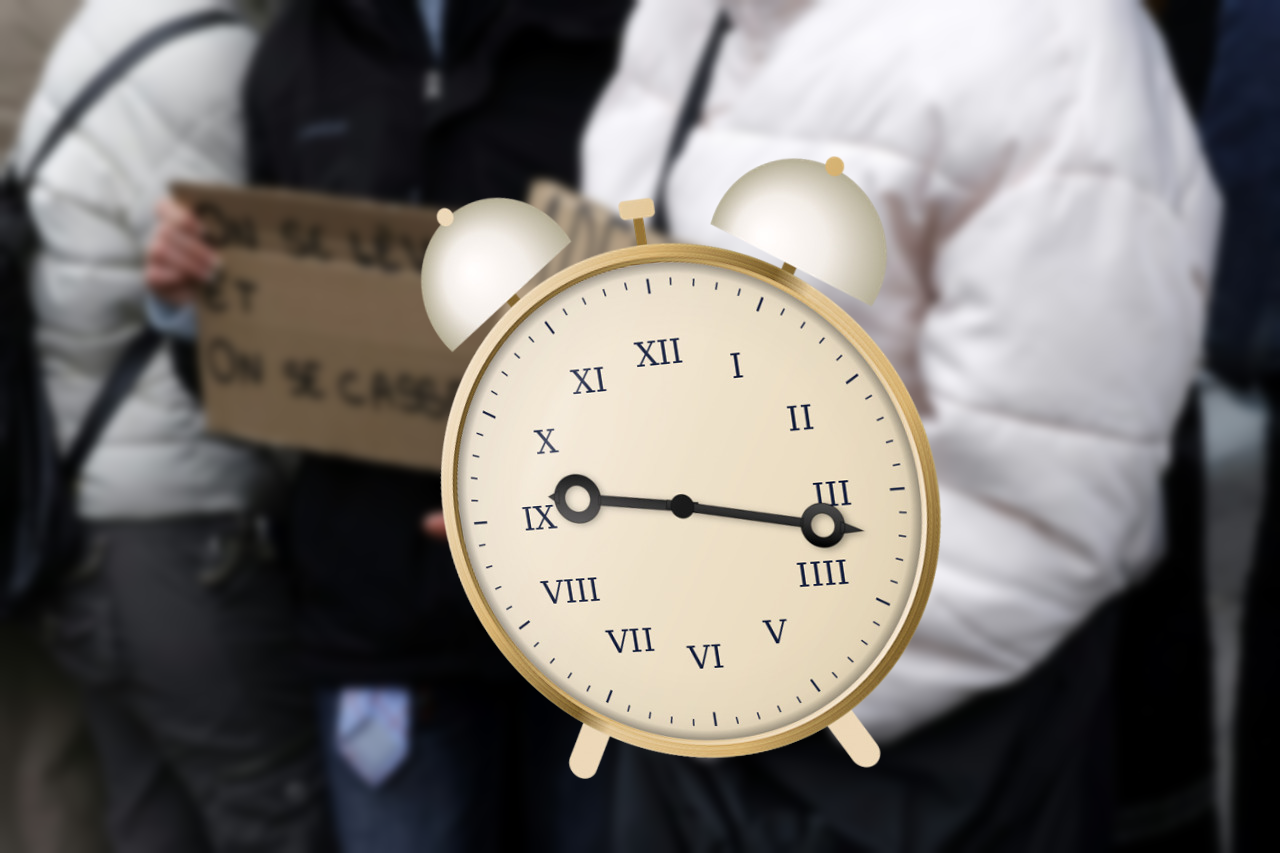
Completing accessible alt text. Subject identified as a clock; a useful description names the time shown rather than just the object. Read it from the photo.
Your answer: 9:17
